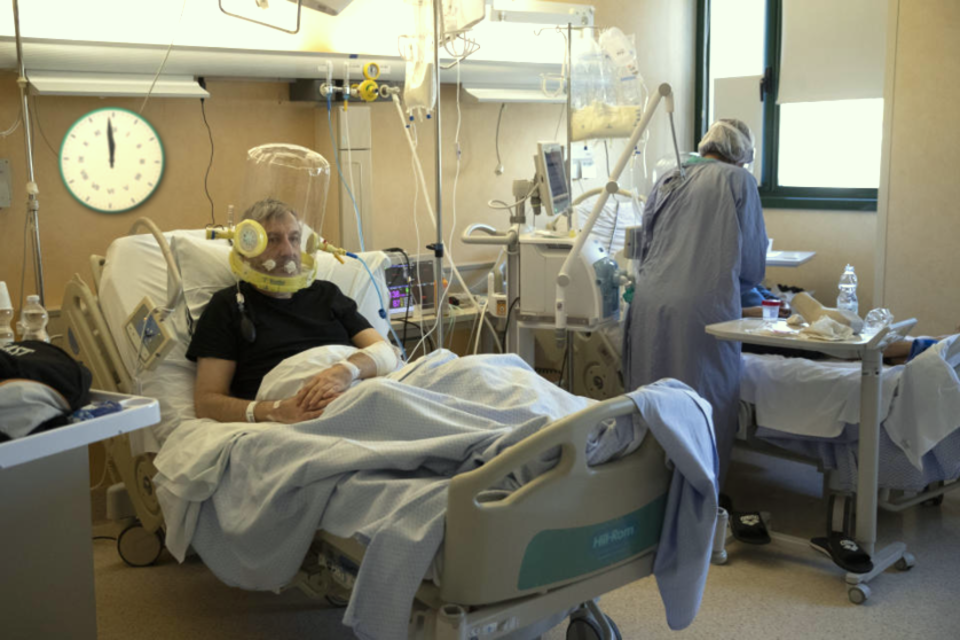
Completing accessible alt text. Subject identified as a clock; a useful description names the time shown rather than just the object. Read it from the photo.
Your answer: 11:59
